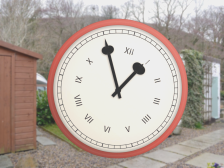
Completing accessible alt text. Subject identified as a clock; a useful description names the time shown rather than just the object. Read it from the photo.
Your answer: 12:55
